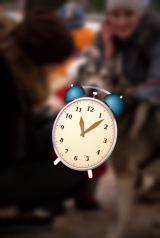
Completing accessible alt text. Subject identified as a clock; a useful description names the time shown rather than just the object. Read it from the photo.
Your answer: 11:07
